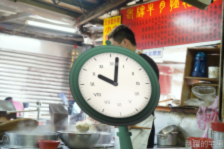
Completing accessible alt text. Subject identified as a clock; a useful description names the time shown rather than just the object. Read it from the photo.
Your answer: 10:02
